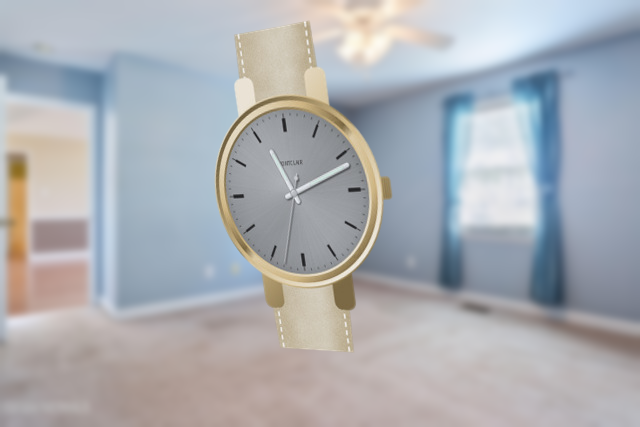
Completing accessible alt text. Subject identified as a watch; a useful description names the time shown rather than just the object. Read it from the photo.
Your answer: 11:11:33
